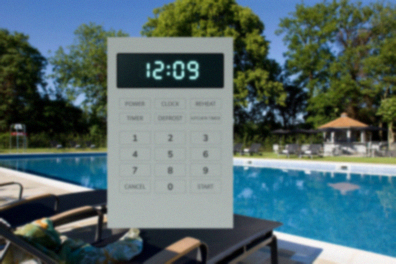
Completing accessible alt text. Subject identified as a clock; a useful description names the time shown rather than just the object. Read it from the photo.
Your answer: 12:09
